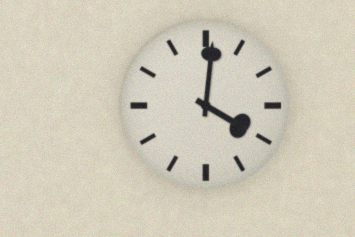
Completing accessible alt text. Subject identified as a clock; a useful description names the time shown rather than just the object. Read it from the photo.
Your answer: 4:01
